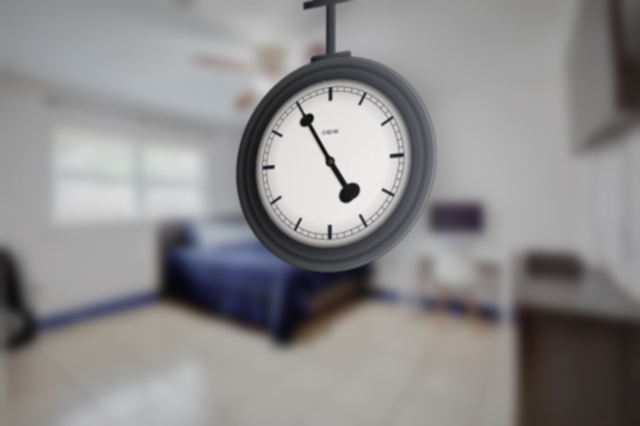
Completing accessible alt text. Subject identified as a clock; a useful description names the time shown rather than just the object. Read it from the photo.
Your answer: 4:55
